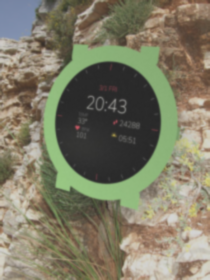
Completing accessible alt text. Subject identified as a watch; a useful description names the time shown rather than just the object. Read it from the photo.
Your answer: 20:43
